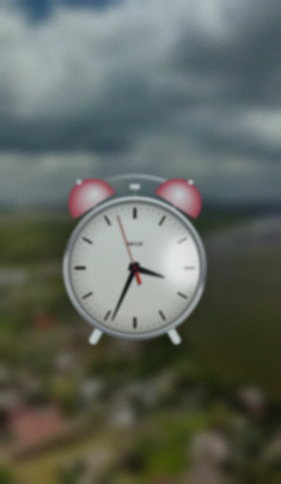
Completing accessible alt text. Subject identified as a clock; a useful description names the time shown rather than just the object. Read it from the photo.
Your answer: 3:33:57
